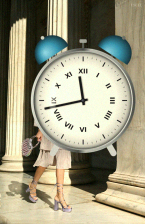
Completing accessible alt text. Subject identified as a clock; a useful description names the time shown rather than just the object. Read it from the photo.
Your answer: 11:43
